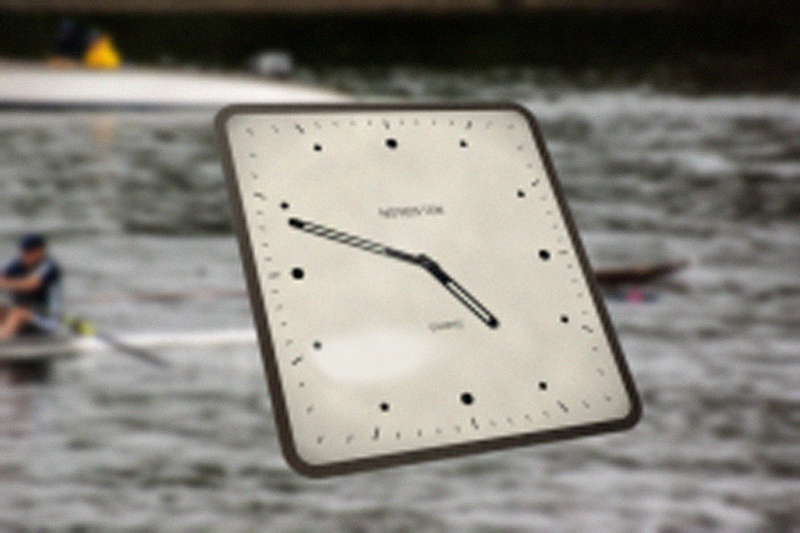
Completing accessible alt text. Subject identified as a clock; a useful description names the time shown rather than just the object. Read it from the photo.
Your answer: 4:49
